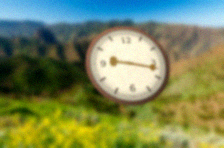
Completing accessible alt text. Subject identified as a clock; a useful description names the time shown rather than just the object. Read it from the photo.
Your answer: 9:17
